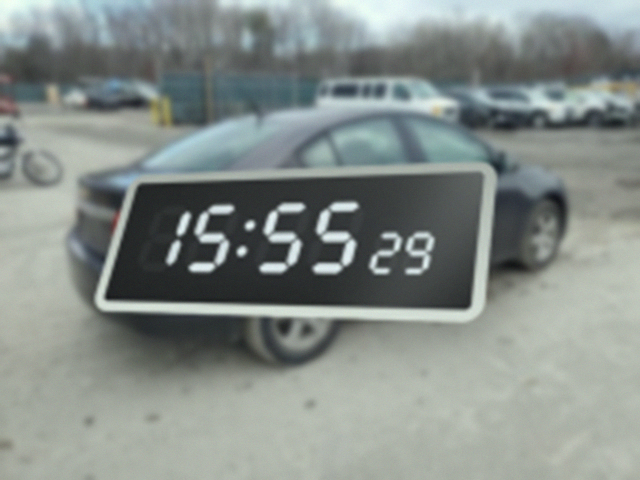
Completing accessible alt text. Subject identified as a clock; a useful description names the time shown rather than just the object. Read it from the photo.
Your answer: 15:55:29
